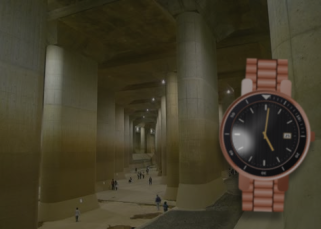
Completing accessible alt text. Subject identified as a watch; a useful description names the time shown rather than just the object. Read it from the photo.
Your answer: 5:01
